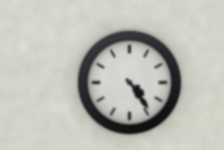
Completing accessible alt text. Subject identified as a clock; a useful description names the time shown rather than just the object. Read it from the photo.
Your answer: 4:24
